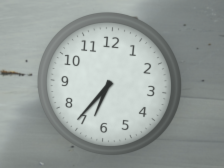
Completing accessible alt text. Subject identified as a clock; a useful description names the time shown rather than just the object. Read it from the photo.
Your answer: 6:36
